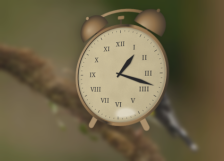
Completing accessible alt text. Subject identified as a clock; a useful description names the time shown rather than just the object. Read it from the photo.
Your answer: 1:18
